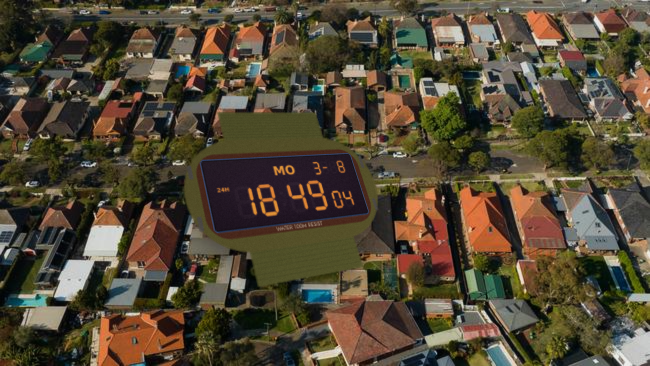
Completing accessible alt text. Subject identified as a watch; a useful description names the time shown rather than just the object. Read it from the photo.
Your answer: 18:49:04
